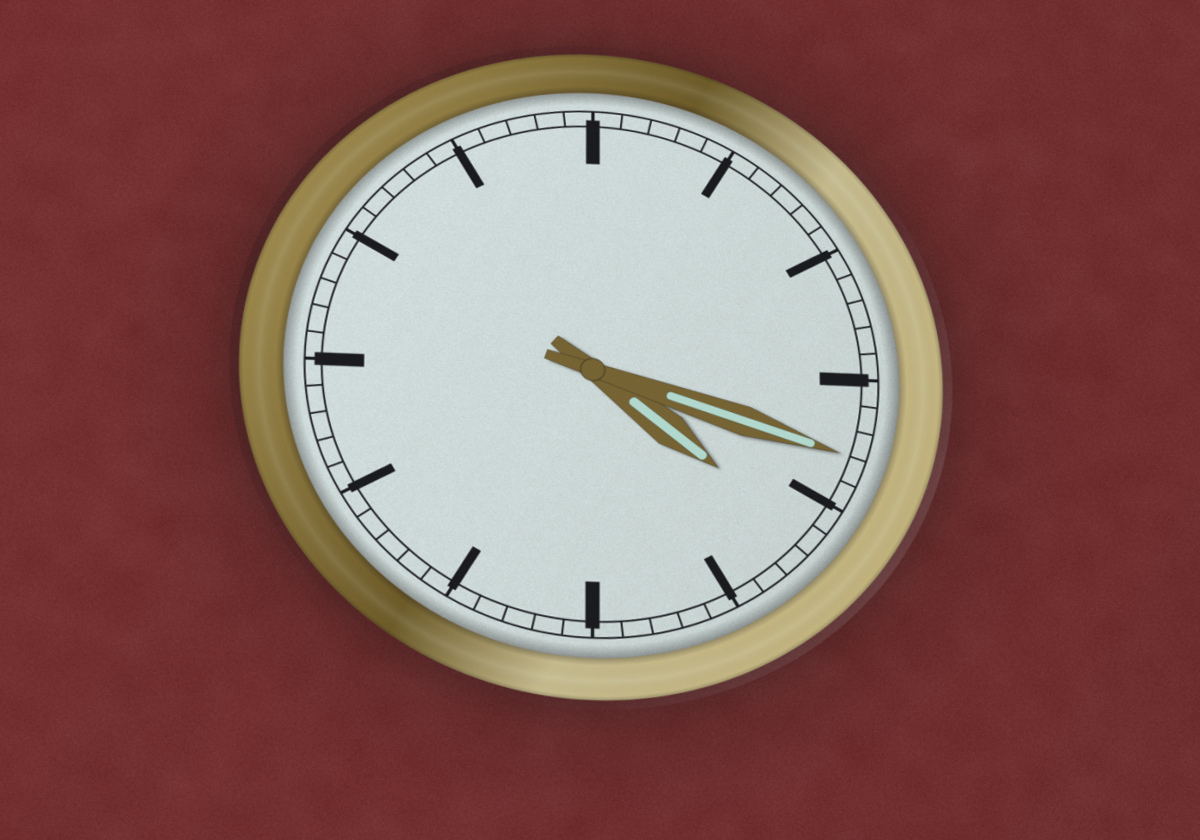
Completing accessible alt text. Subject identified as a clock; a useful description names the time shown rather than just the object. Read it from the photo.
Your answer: 4:18
